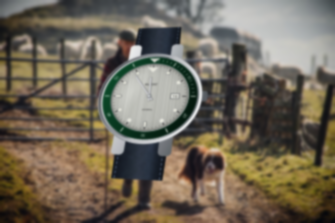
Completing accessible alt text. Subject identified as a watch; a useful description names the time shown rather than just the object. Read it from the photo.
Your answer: 11:54
